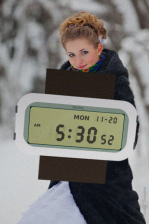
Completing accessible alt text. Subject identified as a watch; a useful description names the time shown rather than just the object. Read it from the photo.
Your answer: 5:30:52
